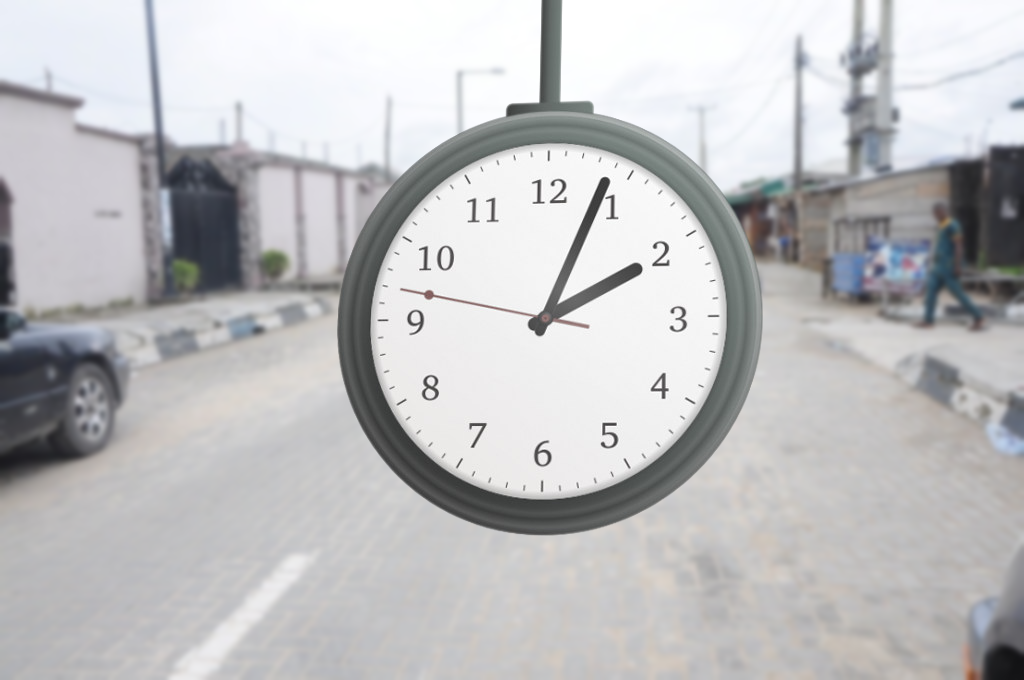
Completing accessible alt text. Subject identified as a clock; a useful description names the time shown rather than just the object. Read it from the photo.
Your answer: 2:03:47
